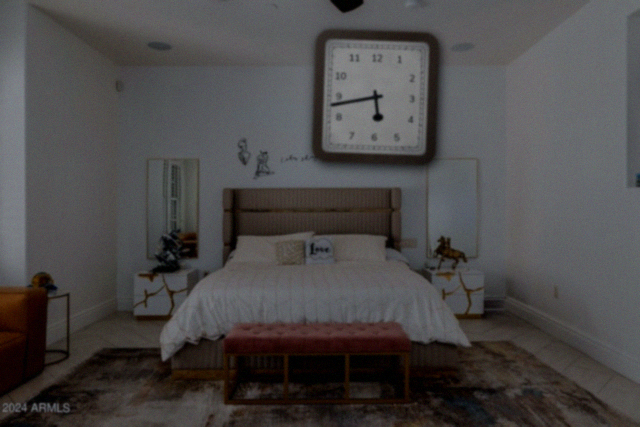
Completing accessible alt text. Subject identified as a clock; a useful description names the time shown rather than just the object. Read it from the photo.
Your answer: 5:43
